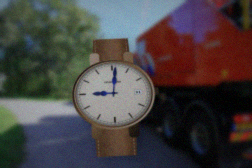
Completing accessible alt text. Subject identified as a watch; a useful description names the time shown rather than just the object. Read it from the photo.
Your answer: 9:01
